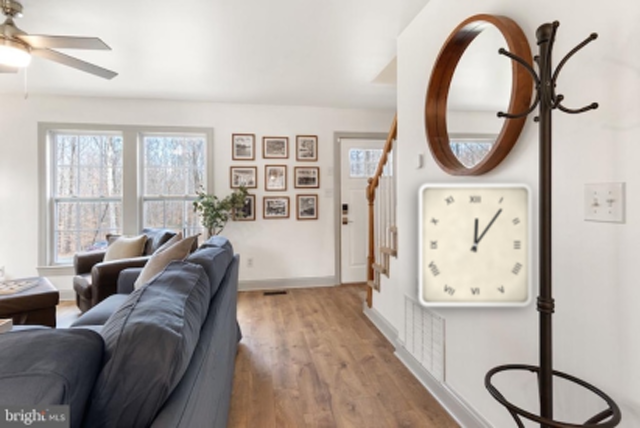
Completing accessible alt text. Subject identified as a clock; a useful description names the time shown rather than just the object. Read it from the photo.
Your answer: 12:06
